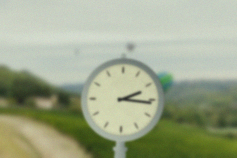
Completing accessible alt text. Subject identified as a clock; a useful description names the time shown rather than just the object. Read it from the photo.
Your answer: 2:16
